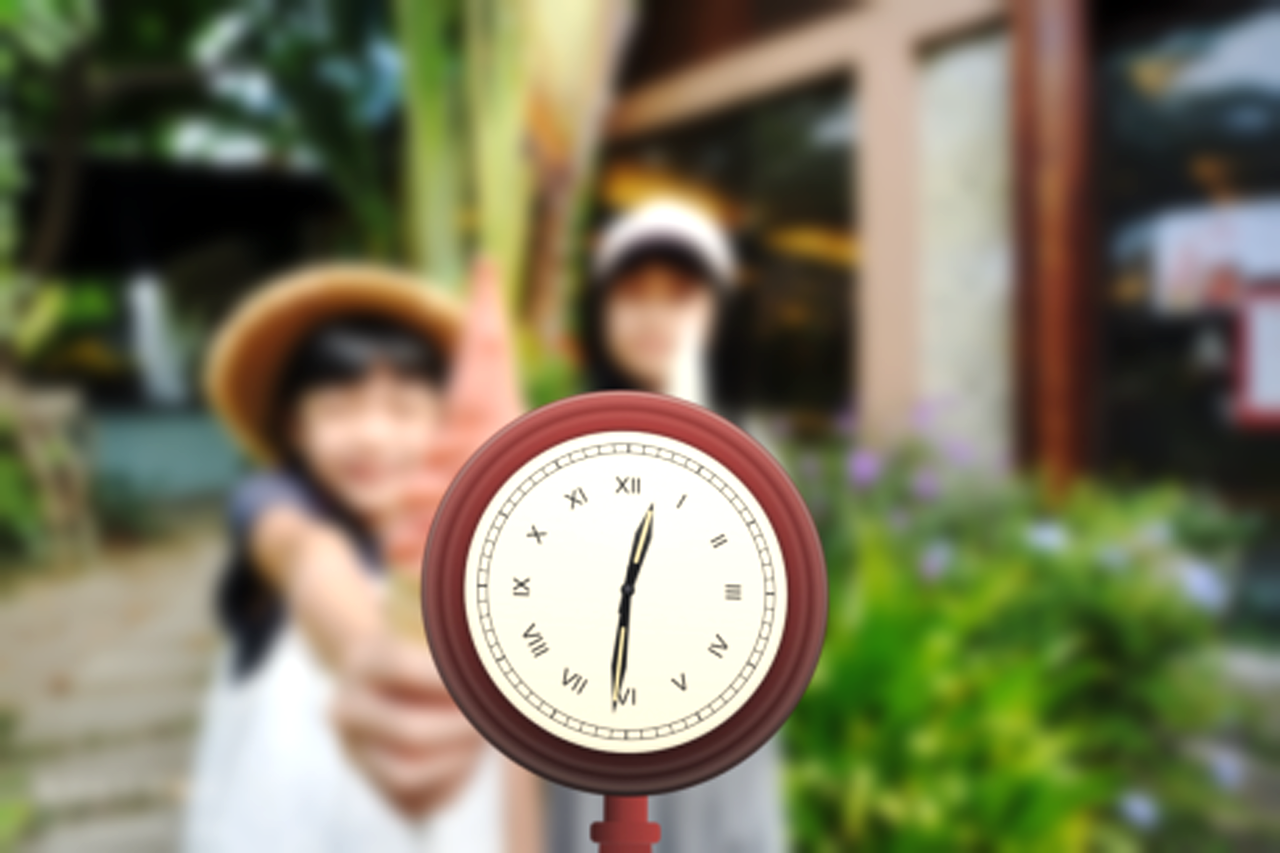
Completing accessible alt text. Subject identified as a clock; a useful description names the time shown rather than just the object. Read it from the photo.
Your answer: 12:31
